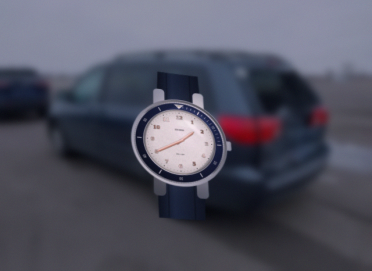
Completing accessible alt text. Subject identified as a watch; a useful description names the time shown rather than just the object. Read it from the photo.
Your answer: 1:40
